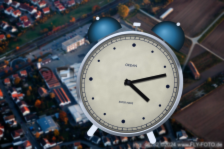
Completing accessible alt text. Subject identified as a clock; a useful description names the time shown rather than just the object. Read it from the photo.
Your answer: 4:12
